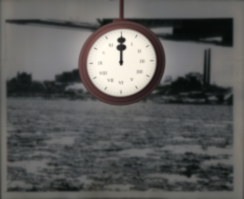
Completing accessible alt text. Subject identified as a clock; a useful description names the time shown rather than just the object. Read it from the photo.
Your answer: 12:00
